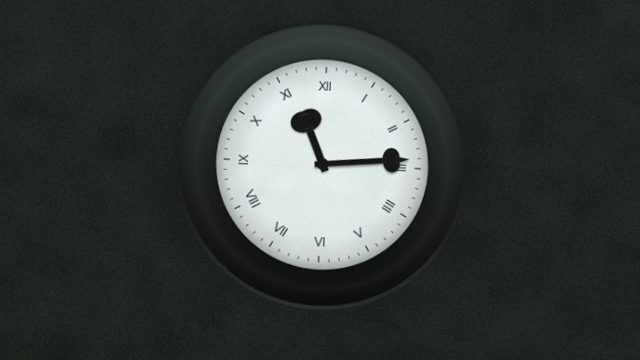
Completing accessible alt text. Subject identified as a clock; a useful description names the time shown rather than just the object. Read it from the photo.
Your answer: 11:14
